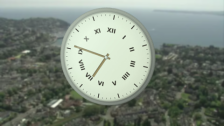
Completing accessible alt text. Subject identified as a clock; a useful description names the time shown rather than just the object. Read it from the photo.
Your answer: 6:46
